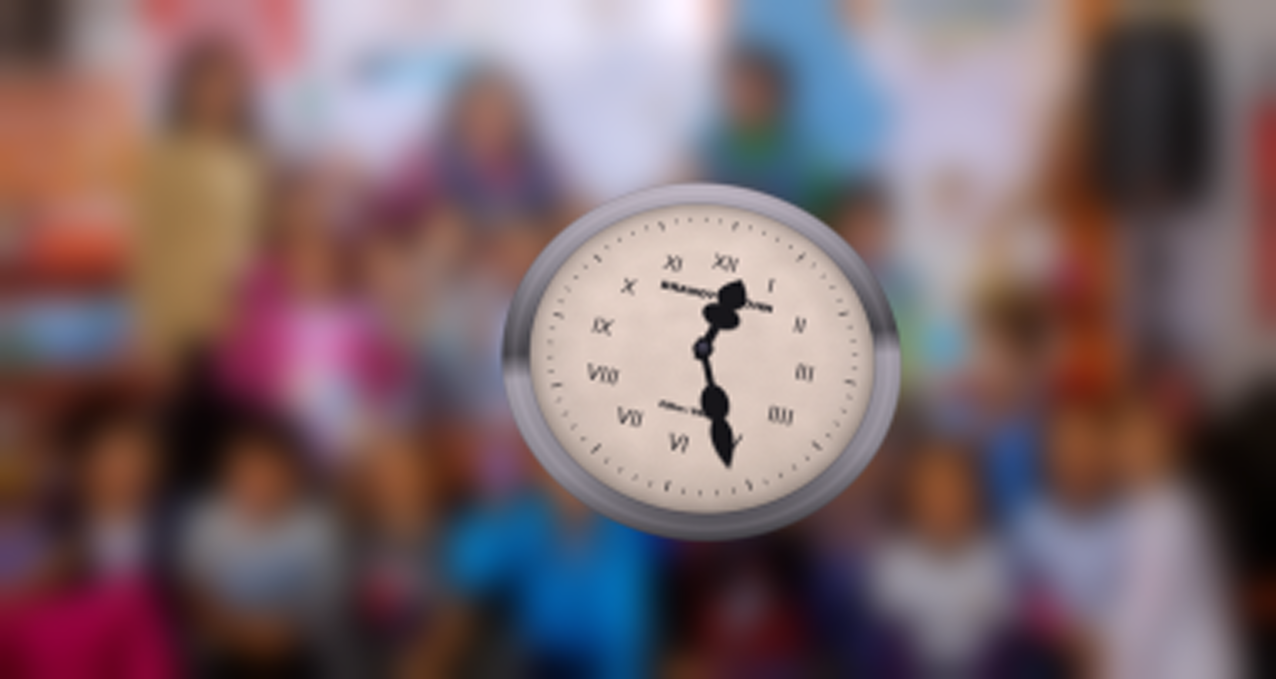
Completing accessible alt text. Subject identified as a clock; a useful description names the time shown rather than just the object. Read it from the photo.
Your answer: 12:26
